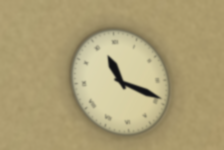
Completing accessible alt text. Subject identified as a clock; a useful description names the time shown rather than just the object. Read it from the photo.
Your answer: 11:19
